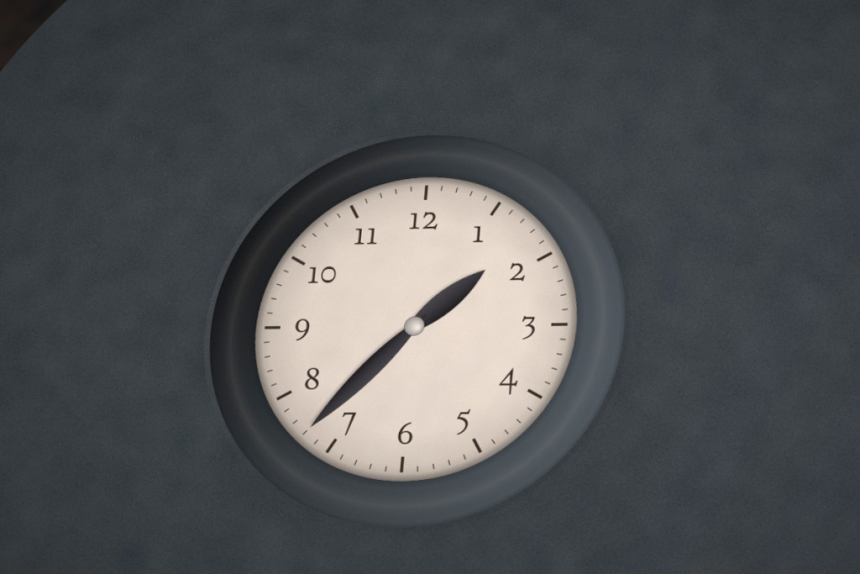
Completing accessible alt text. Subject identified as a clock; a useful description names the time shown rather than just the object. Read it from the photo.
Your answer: 1:37
